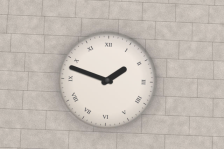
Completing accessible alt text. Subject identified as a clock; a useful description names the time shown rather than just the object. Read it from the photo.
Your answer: 1:48
